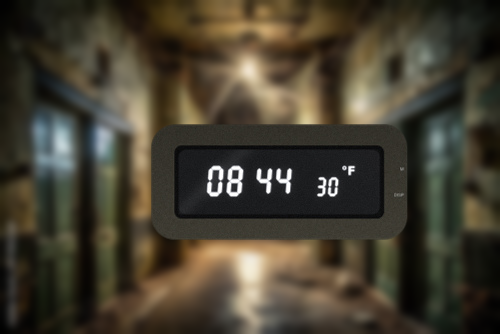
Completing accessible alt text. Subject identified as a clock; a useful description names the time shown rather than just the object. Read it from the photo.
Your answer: 8:44
